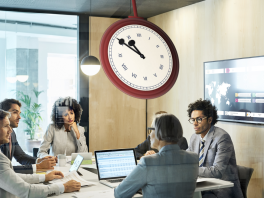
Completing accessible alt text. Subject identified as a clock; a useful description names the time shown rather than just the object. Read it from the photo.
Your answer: 10:51
